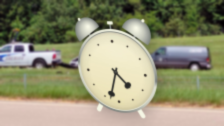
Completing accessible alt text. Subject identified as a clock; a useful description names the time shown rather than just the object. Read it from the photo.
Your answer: 4:33
